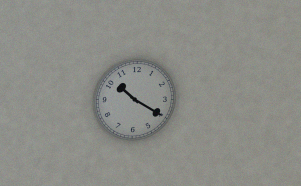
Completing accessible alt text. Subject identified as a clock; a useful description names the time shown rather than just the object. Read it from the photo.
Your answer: 10:20
